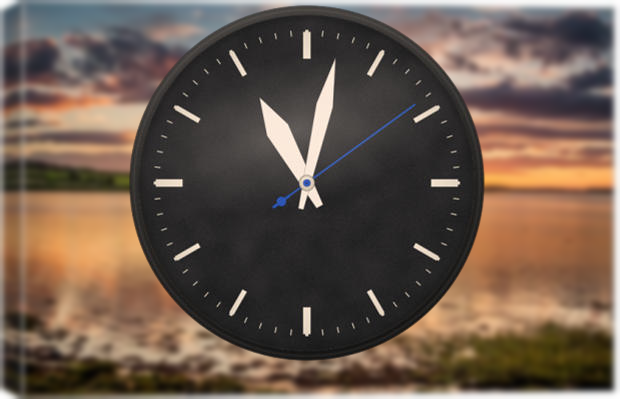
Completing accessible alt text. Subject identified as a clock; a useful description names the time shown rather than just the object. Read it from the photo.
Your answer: 11:02:09
